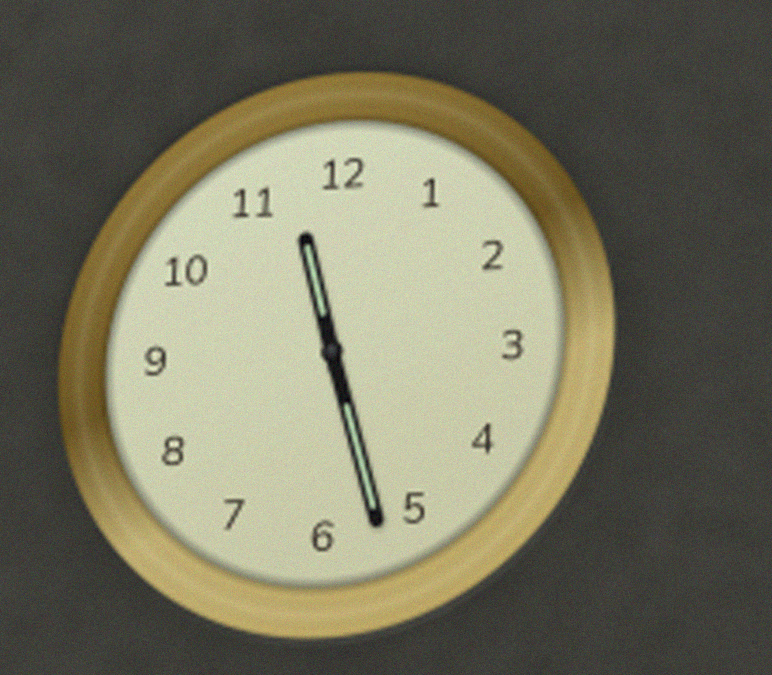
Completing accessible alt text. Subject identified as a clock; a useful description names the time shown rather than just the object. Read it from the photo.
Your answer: 11:27
